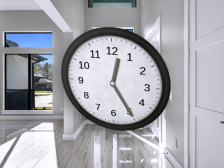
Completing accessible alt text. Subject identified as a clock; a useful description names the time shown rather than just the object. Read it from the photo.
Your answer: 12:25
